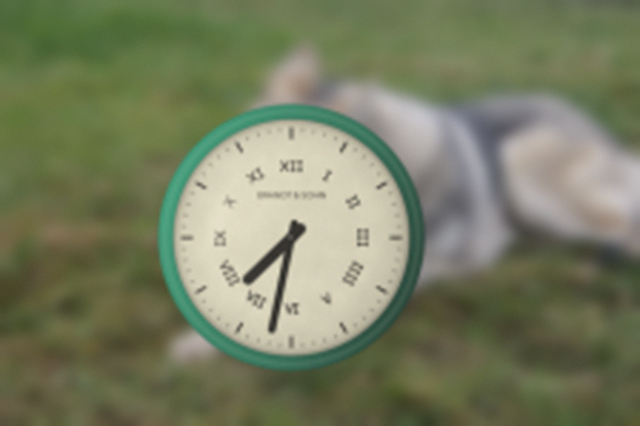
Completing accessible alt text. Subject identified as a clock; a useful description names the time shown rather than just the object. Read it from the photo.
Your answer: 7:32
